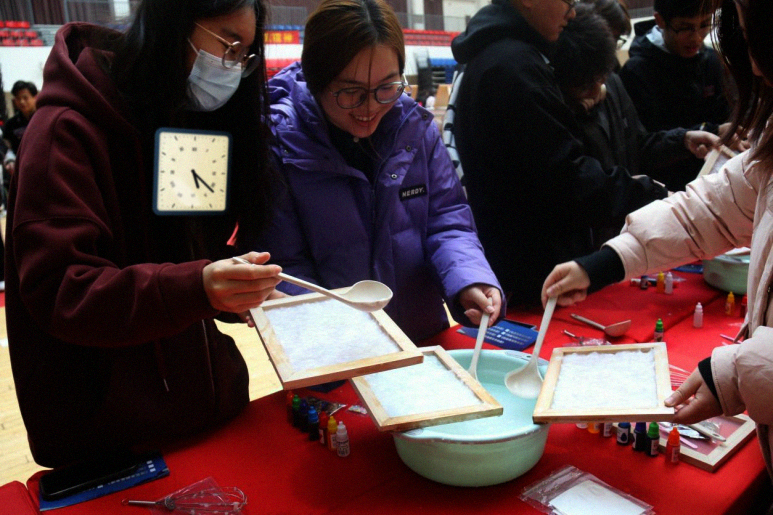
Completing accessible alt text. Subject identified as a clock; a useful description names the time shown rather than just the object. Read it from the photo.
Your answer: 5:22
